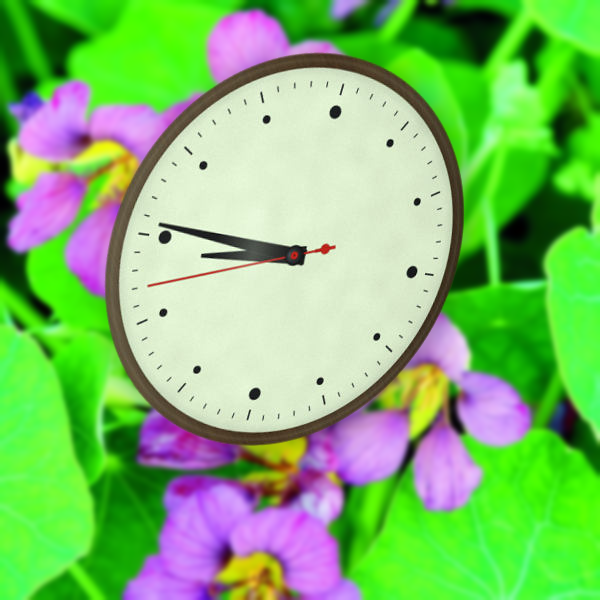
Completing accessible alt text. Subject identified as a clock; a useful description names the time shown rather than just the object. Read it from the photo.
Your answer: 8:45:42
